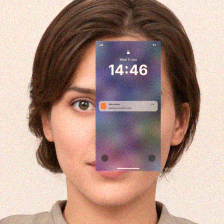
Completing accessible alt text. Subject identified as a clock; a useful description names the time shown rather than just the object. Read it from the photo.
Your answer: 14:46
